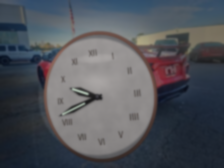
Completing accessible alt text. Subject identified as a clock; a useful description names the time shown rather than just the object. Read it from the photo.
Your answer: 9:42
